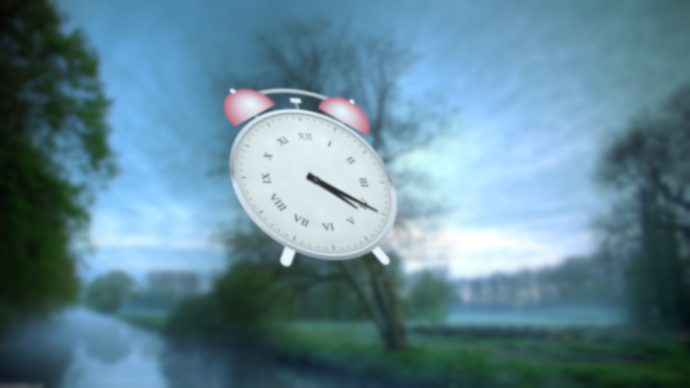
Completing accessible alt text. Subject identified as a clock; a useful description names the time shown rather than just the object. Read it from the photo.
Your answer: 4:20
